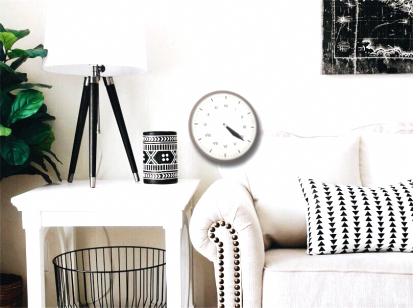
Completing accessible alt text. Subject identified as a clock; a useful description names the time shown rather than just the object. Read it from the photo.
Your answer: 4:21
